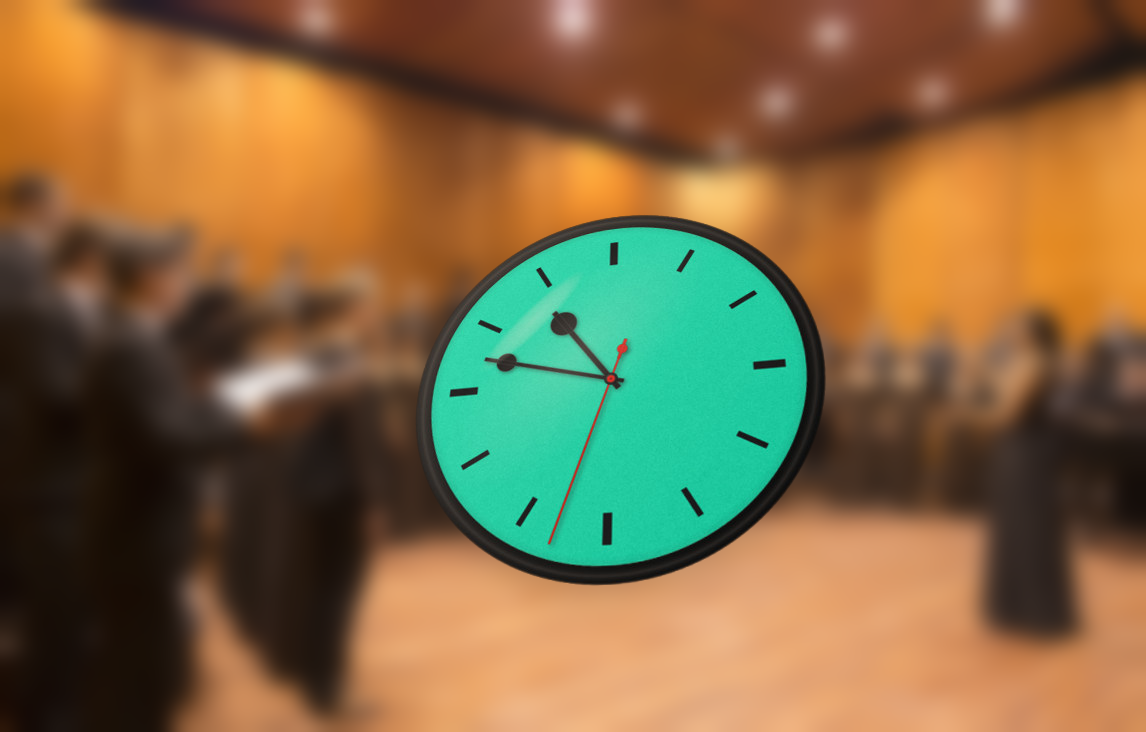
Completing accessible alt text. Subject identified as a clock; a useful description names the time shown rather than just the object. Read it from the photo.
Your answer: 10:47:33
